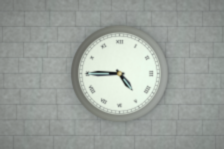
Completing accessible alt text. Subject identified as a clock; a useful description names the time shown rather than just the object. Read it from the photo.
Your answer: 4:45
